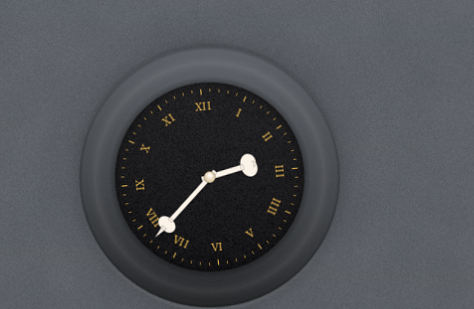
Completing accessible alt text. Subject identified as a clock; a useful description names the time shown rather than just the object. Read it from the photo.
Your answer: 2:38
